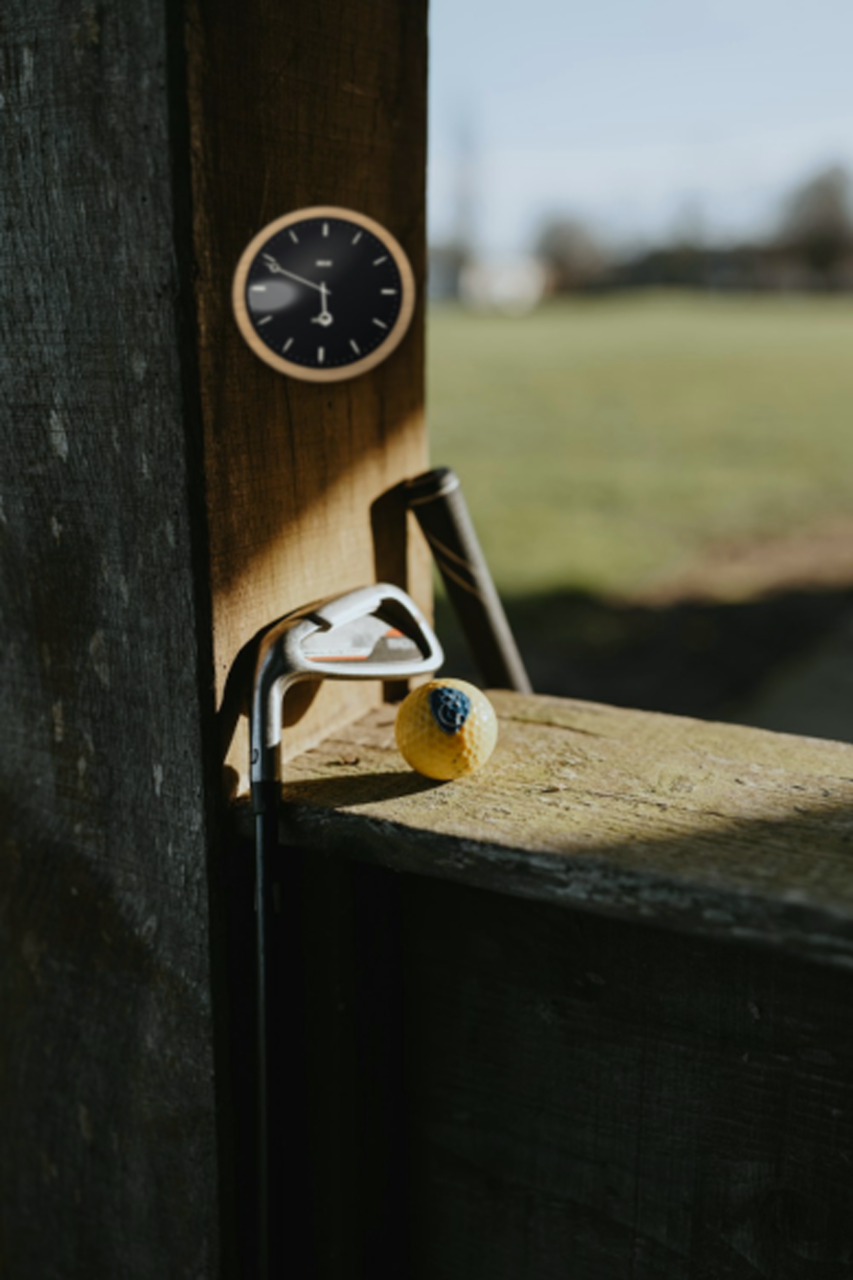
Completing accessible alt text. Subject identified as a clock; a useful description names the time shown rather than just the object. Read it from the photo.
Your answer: 5:49
